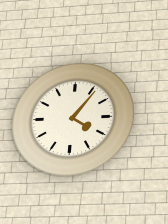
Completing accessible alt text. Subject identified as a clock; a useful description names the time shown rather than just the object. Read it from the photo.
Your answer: 4:06
